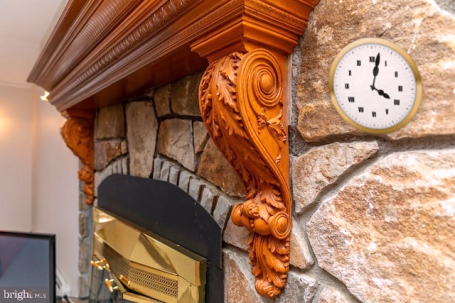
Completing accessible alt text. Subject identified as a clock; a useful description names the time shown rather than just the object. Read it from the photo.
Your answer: 4:02
